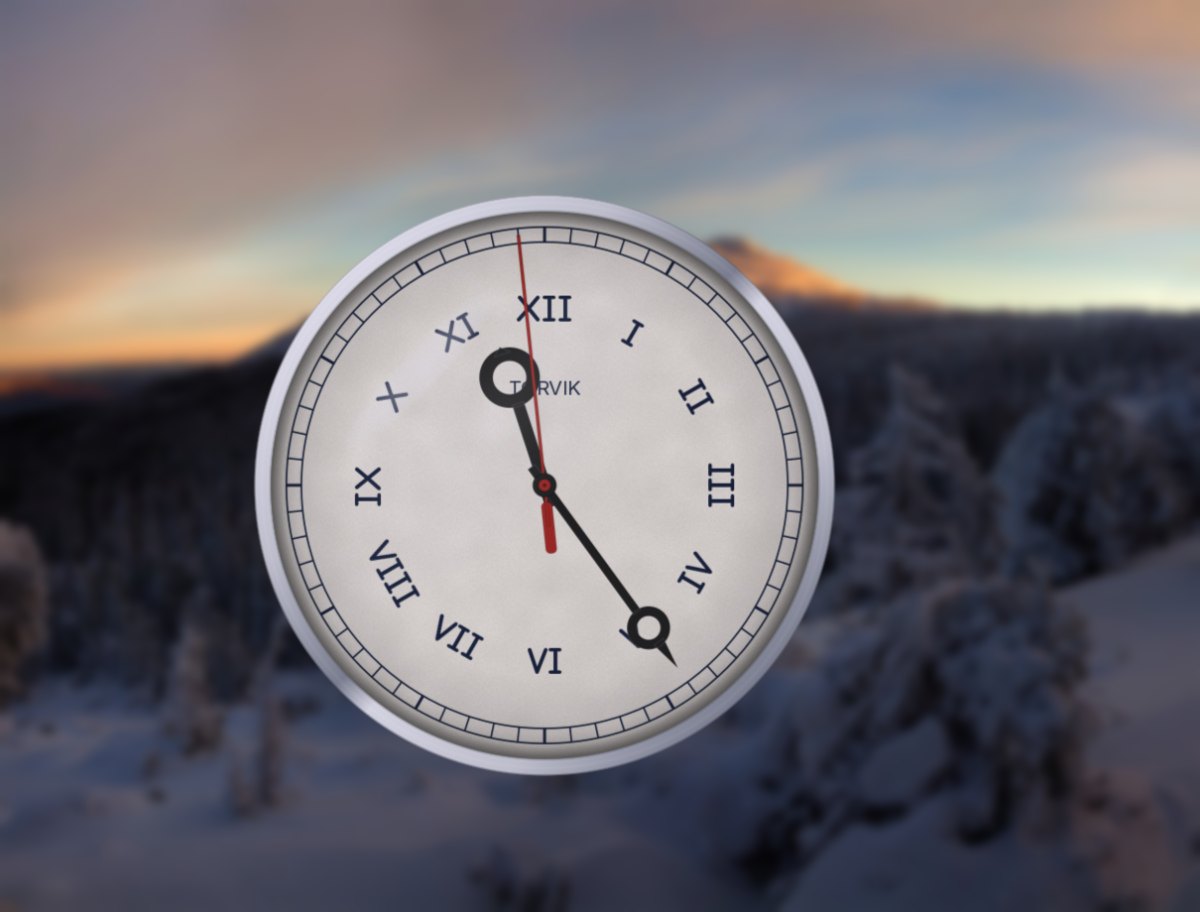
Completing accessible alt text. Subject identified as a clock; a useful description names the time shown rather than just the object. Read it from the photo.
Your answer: 11:23:59
